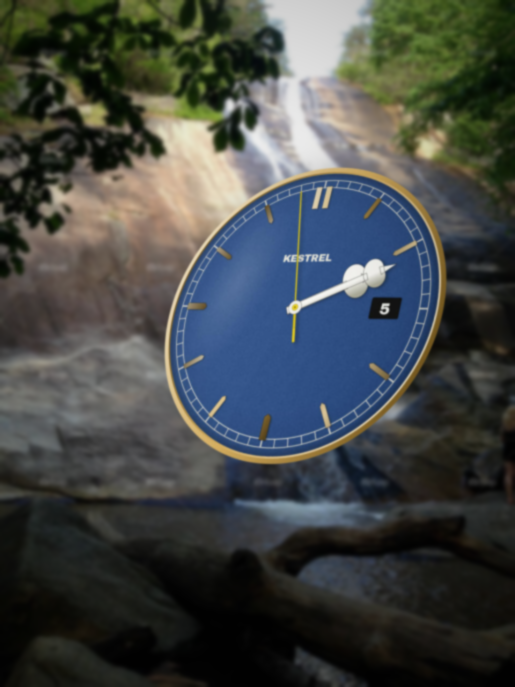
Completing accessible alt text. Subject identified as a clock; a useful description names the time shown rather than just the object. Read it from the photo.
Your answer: 2:10:58
